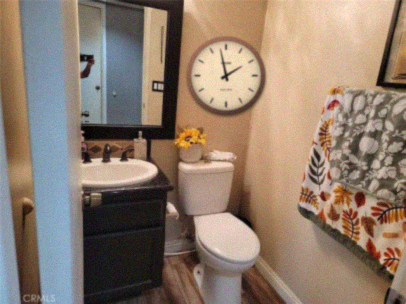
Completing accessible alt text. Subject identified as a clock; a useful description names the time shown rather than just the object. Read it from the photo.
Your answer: 1:58
